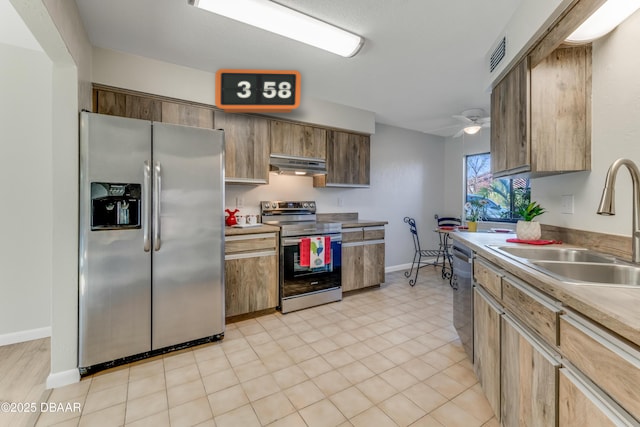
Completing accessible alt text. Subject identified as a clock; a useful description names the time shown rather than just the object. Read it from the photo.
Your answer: 3:58
